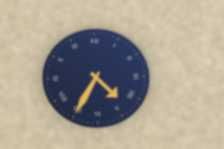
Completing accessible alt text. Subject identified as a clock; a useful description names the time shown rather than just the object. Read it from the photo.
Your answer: 4:35
